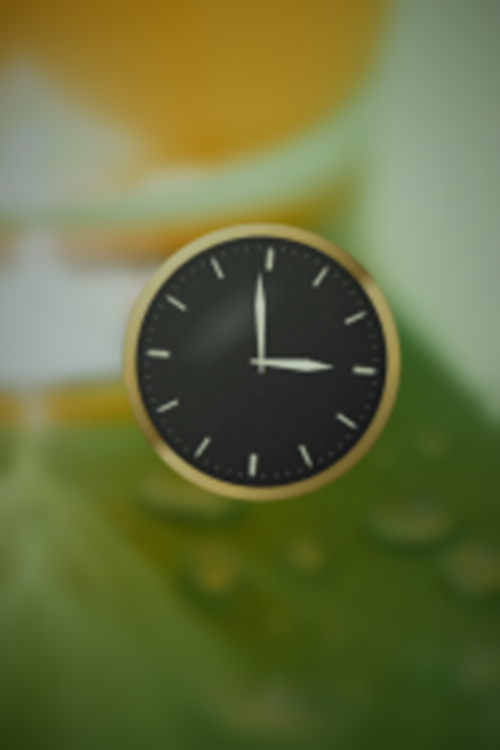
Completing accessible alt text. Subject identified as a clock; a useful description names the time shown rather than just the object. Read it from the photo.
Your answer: 2:59
